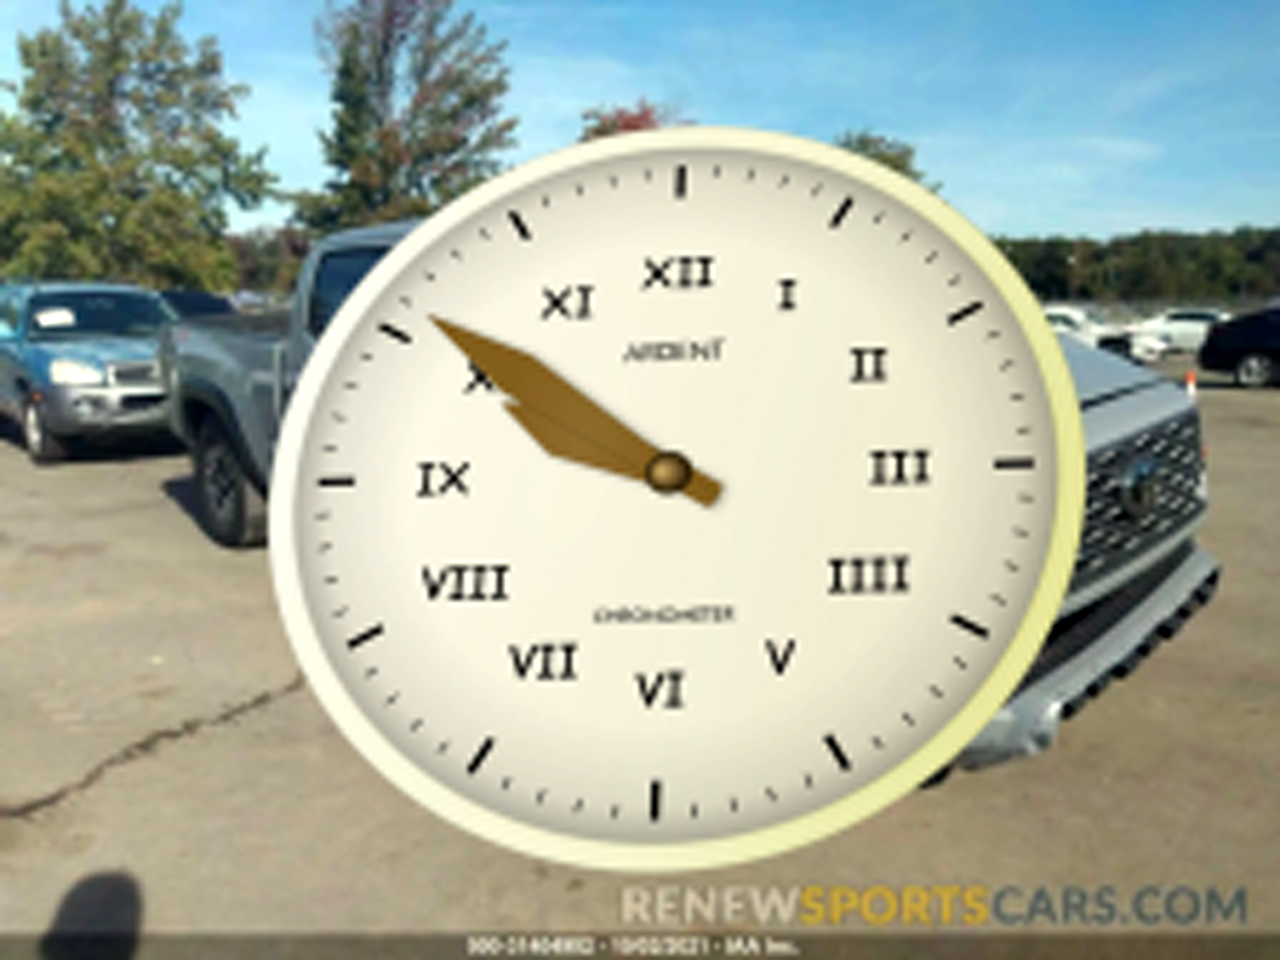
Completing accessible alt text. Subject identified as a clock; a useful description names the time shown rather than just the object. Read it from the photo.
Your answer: 9:51
